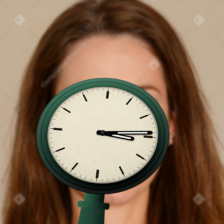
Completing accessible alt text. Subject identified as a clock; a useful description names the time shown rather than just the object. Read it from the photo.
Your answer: 3:14
